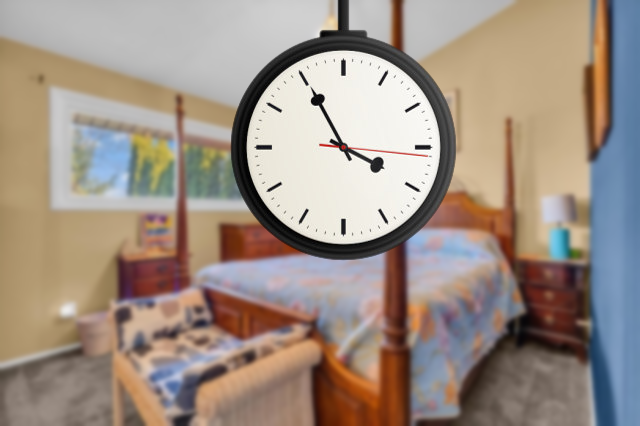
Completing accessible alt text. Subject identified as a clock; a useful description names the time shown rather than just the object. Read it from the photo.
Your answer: 3:55:16
